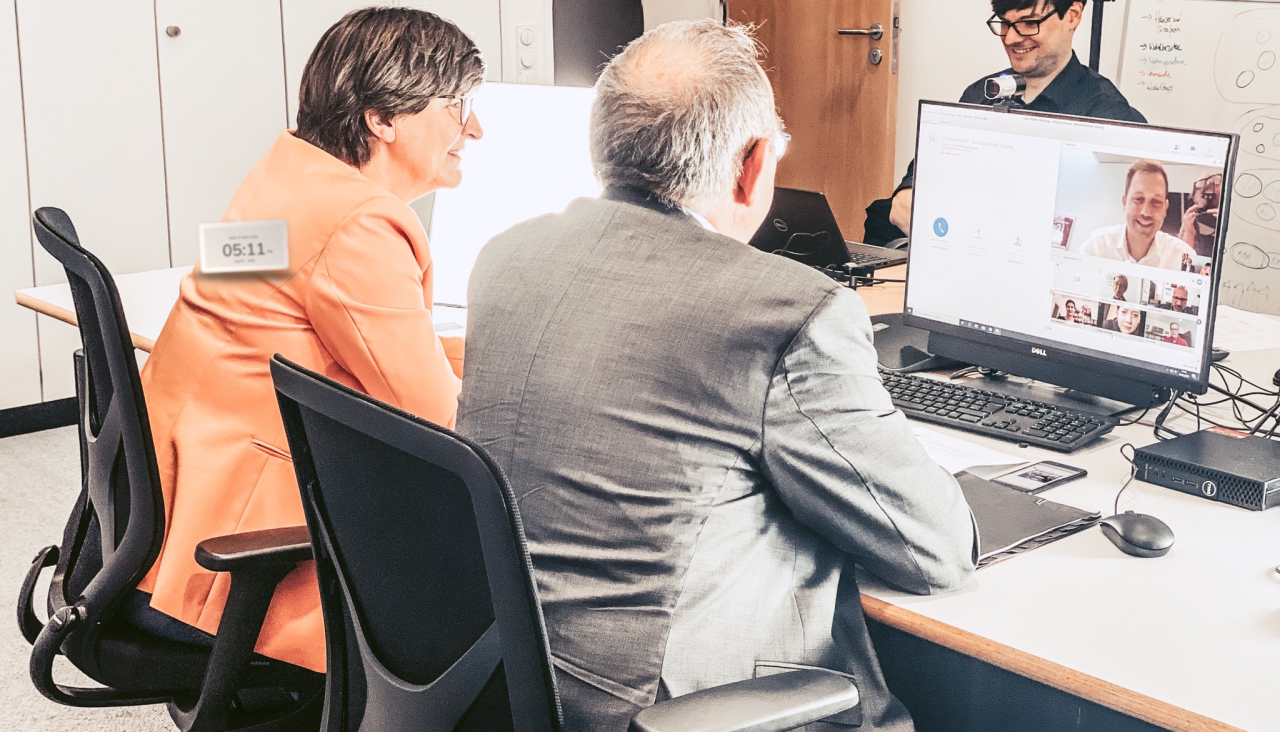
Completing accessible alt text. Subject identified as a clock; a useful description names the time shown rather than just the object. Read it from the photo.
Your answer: 5:11
